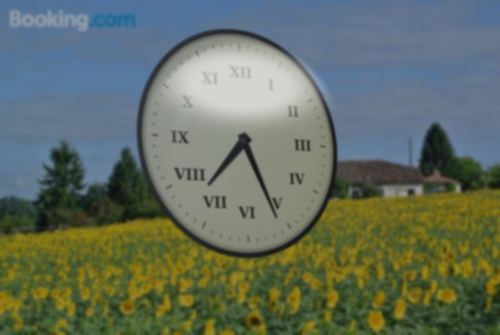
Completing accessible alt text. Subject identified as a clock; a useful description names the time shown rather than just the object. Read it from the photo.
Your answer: 7:26
